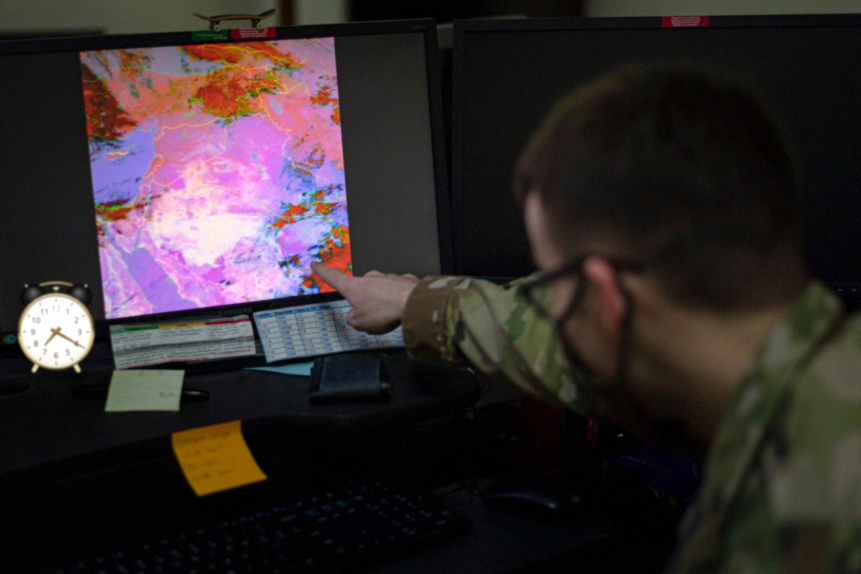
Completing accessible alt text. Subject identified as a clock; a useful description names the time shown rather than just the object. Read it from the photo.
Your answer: 7:20
